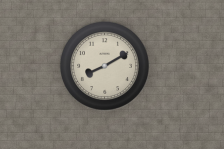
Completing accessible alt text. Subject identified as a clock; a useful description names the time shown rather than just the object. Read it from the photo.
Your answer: 8:10
